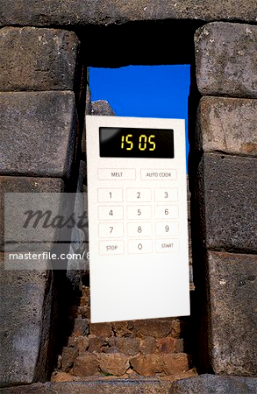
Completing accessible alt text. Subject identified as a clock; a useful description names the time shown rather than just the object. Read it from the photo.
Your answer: 15:05
